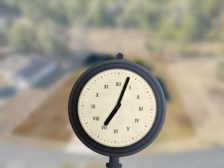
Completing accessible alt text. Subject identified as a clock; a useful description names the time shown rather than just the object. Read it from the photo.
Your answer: 7:03
